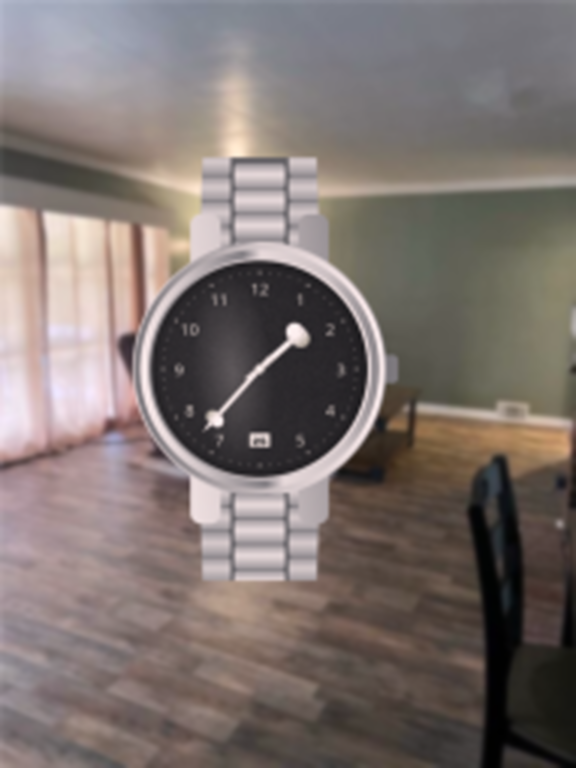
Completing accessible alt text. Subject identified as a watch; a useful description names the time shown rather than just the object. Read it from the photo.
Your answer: 1:37
